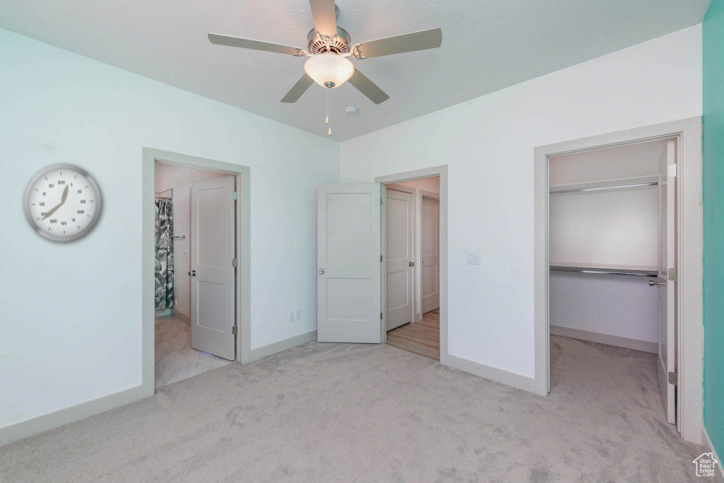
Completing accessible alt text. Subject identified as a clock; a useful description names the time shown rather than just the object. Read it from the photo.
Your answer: 12:39
